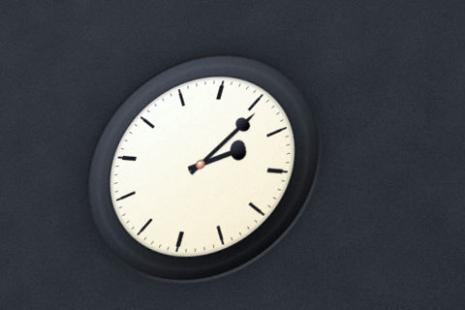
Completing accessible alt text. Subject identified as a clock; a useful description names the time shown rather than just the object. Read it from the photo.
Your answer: 2:06
